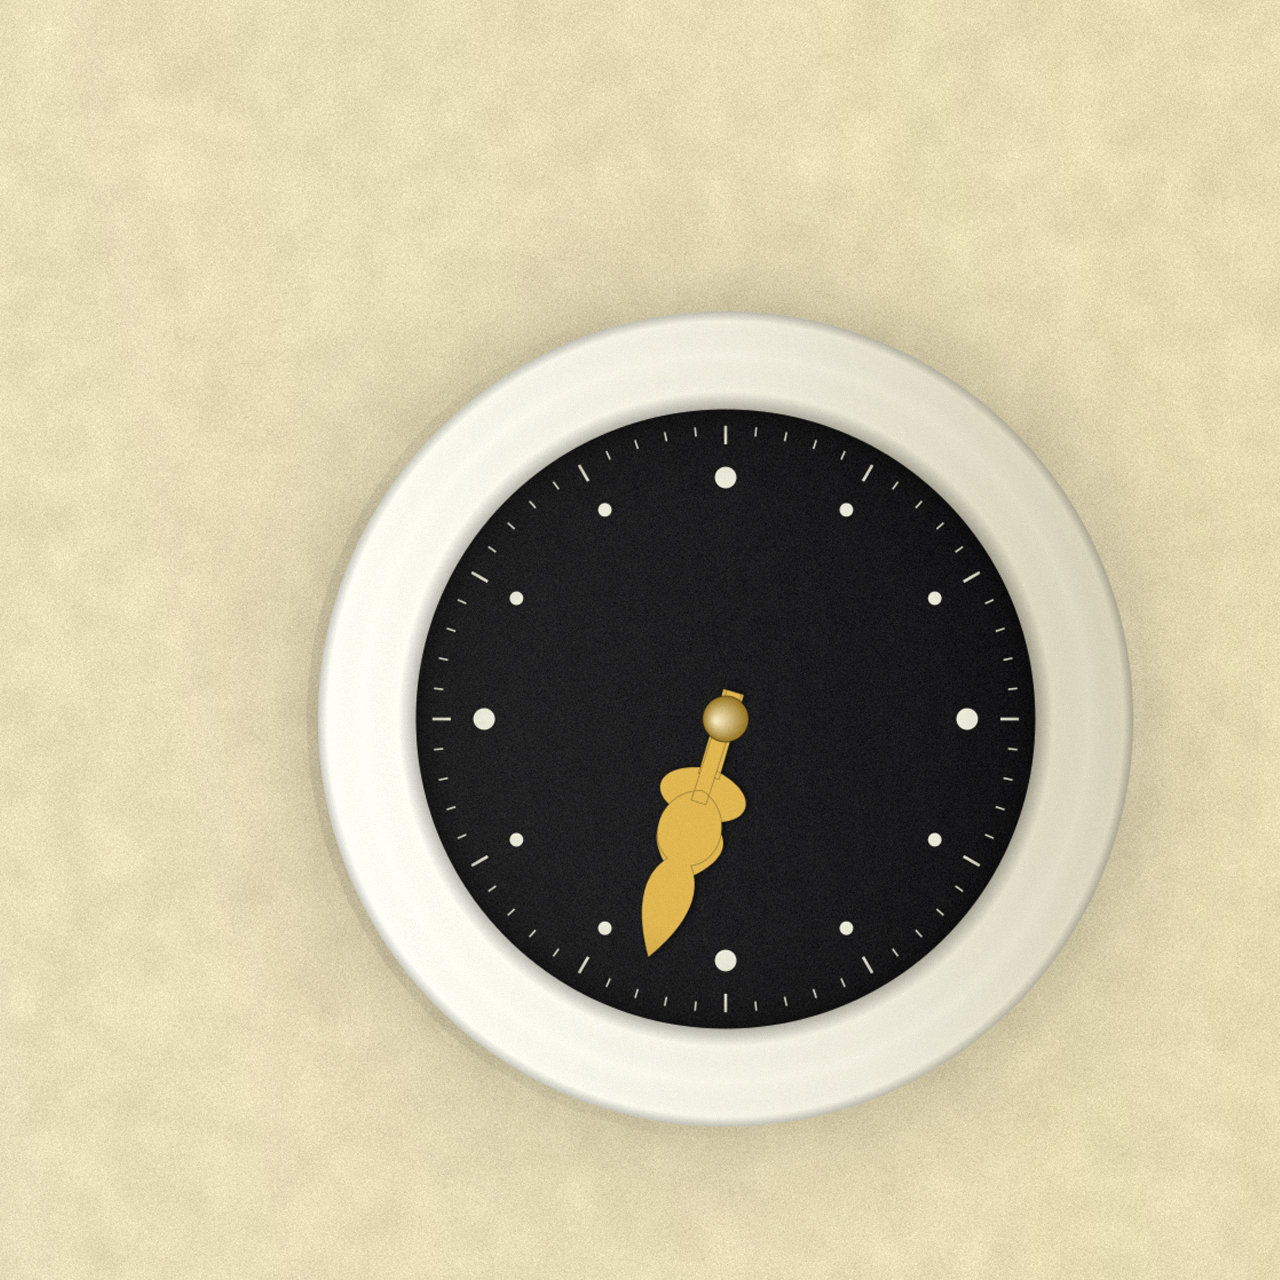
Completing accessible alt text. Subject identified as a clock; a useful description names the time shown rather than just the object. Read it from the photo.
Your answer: 6:33
